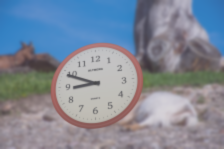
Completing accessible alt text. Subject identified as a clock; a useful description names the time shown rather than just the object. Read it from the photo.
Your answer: 8:49
